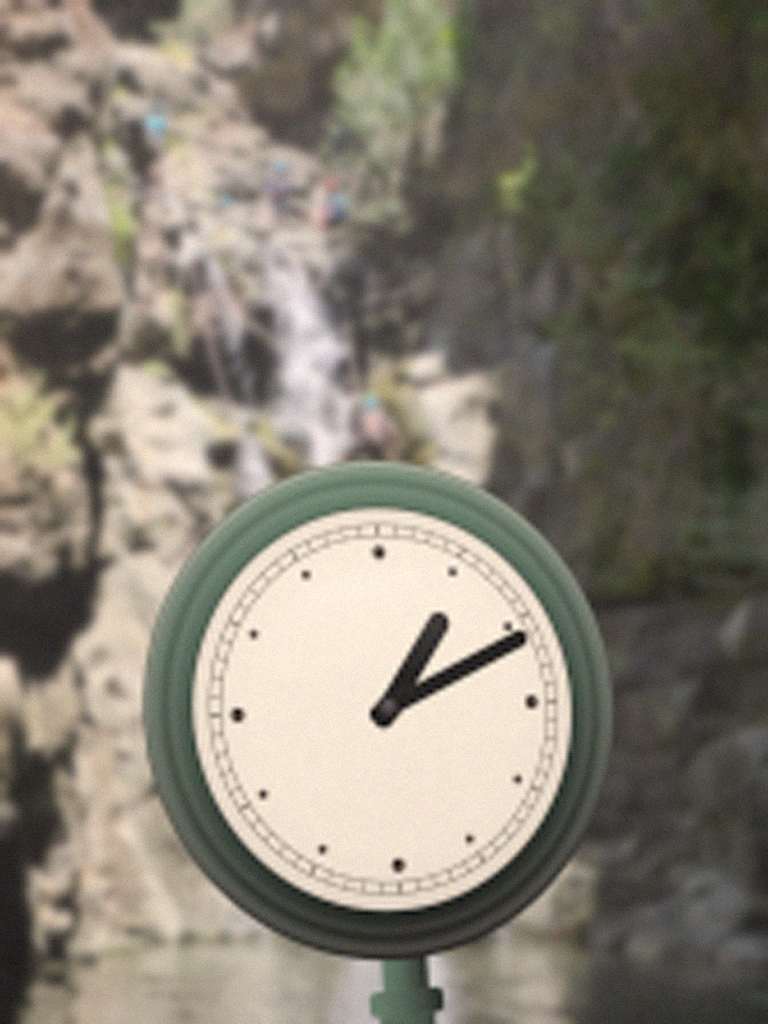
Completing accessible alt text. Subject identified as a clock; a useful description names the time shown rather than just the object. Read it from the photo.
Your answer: 1:11
